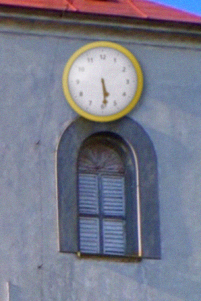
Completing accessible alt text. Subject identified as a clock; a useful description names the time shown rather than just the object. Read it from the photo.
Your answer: 5:29
